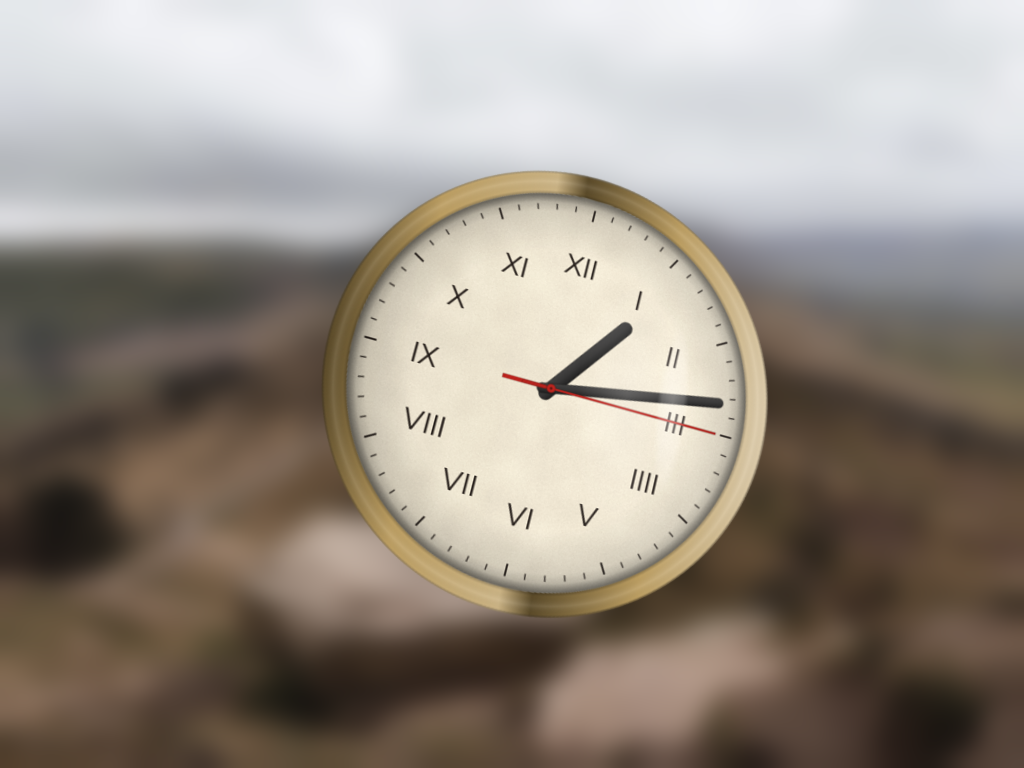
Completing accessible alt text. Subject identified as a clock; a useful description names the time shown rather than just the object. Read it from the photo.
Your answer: 1:13:15
